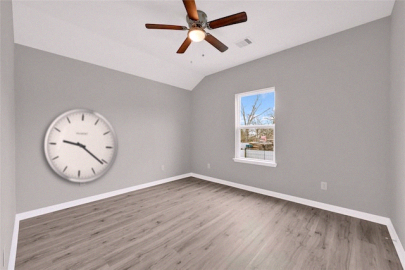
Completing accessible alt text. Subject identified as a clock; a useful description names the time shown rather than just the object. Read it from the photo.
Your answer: 9:21
